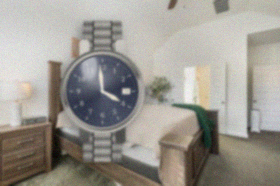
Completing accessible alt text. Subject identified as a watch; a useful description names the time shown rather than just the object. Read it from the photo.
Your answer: 3:59
